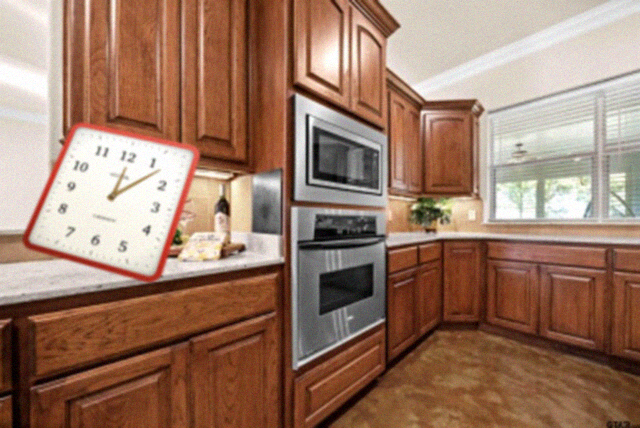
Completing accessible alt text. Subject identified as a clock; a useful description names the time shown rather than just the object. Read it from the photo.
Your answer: 12:07
